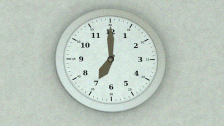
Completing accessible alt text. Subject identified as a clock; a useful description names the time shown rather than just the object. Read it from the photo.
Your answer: 7:00
